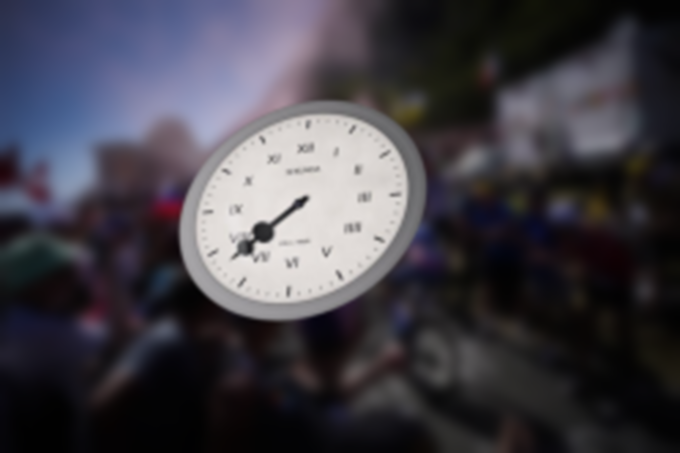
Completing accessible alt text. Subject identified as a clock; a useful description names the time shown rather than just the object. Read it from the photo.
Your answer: 7:38
